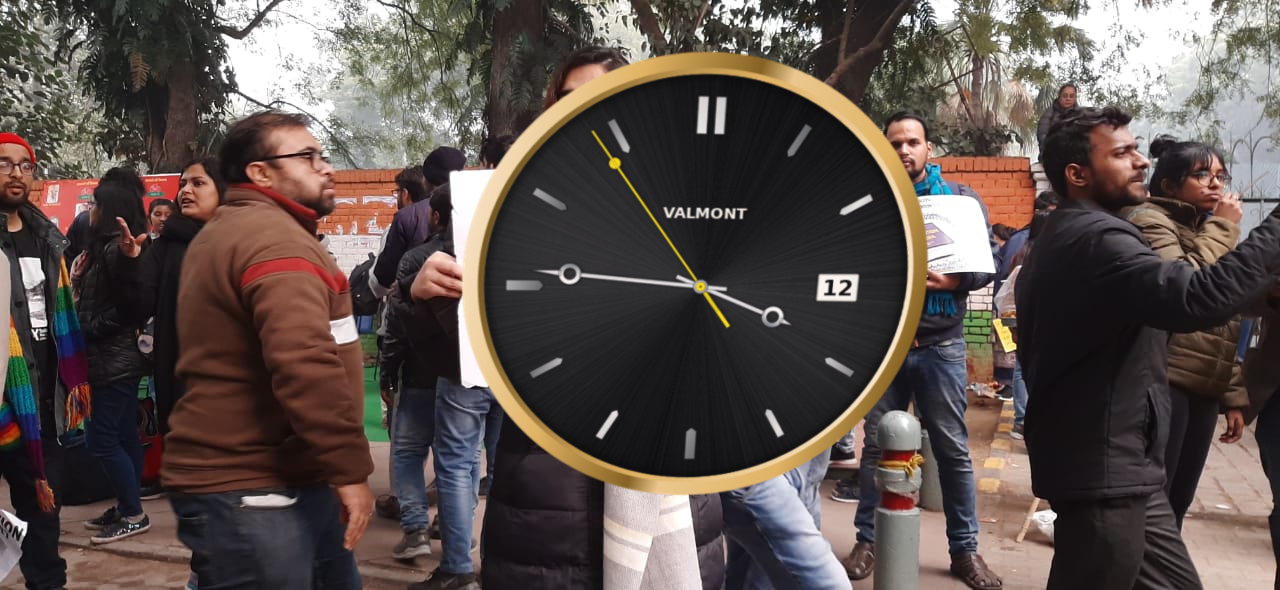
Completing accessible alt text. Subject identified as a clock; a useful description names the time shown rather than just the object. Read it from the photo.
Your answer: 3:45:54
